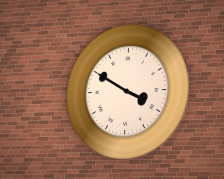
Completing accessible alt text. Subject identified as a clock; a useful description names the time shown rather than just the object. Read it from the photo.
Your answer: 3:50
